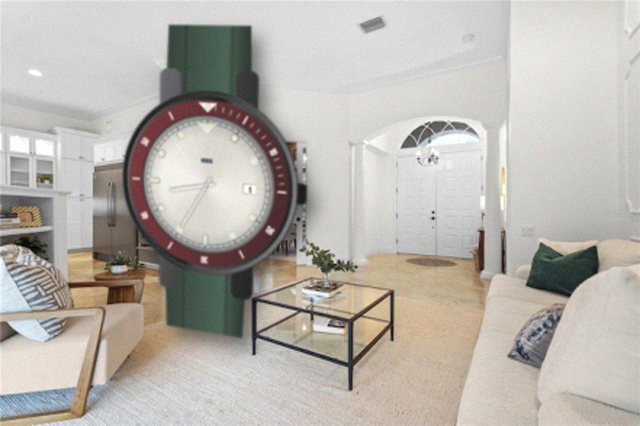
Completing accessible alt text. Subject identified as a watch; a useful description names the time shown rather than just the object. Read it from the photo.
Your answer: 8:35
